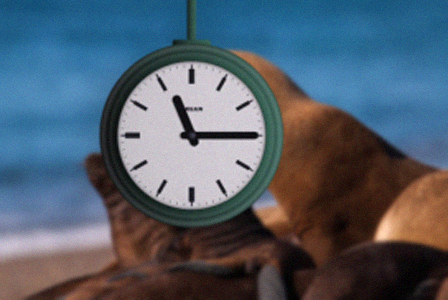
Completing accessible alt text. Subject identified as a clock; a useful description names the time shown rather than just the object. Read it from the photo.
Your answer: 11:15
